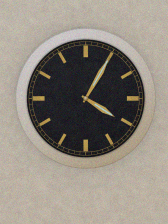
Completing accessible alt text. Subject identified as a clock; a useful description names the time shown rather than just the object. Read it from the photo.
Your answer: 4:05
